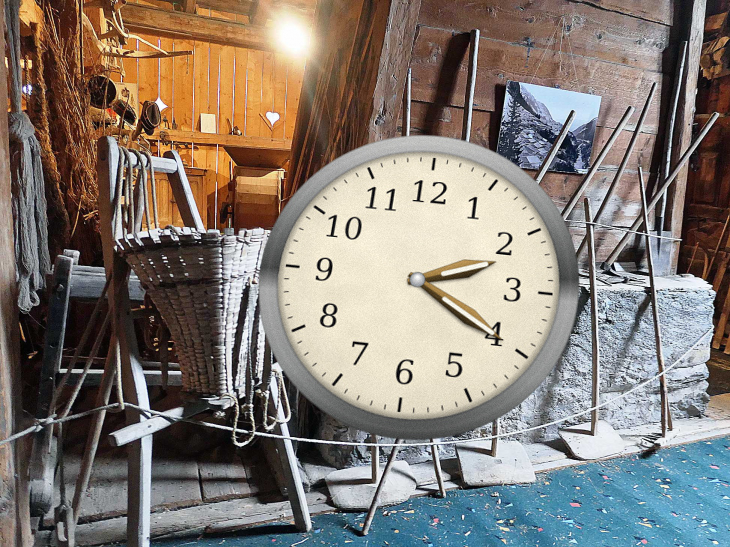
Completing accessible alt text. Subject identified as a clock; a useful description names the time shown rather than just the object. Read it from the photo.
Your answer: 2:20
